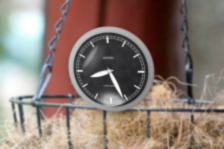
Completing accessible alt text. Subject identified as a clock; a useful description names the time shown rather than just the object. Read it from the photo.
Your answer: 8:26
